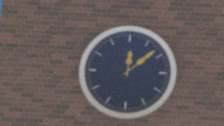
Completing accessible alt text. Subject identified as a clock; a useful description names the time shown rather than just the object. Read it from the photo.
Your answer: 12:08
